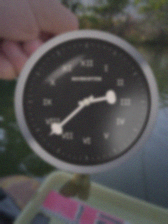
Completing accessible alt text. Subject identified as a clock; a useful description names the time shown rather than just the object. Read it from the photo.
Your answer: 2:38
